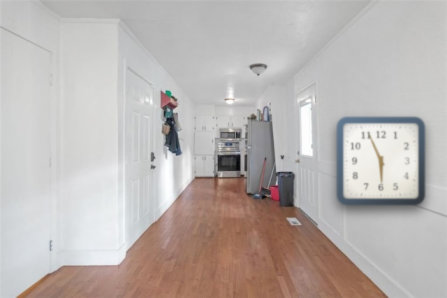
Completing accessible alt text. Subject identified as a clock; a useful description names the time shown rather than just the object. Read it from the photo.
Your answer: 5:56
